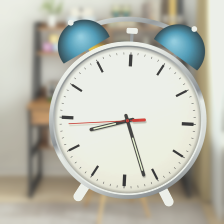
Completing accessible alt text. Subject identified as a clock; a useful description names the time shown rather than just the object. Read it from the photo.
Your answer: 8:26:44
